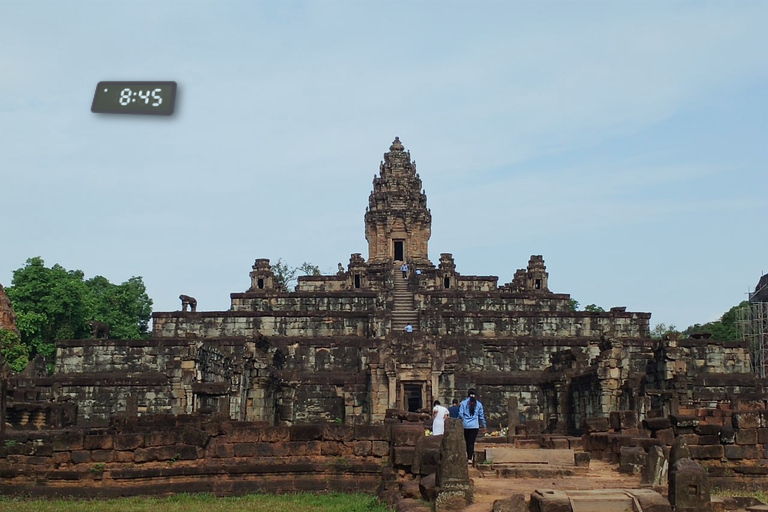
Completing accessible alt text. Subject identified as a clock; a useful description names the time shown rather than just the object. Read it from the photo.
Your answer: 8:45
